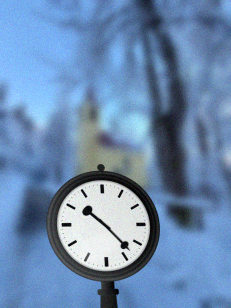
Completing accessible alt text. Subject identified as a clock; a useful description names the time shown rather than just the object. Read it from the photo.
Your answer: 10:23
